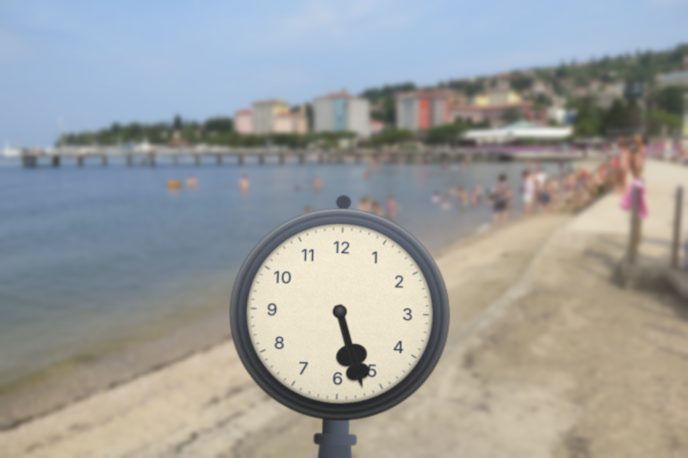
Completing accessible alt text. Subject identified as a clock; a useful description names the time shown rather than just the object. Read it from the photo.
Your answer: 5:27
